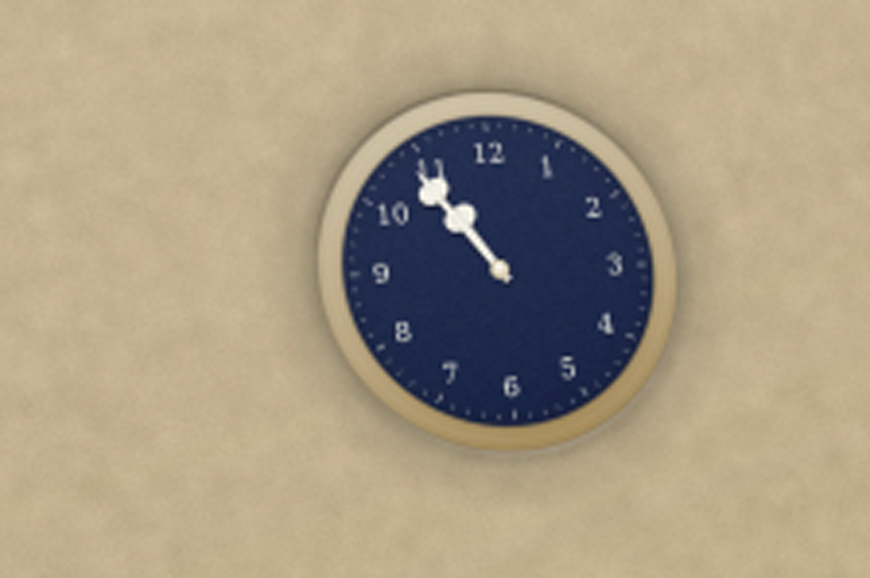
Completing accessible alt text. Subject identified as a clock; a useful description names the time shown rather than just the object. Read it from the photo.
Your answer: 10:54
